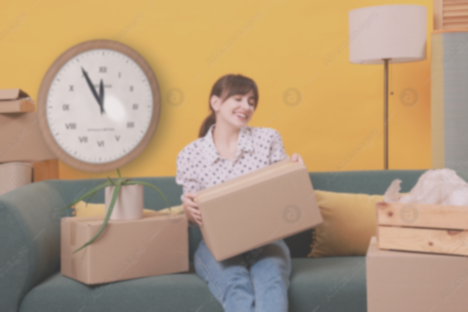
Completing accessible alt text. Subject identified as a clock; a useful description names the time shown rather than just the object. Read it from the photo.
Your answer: 11:55
